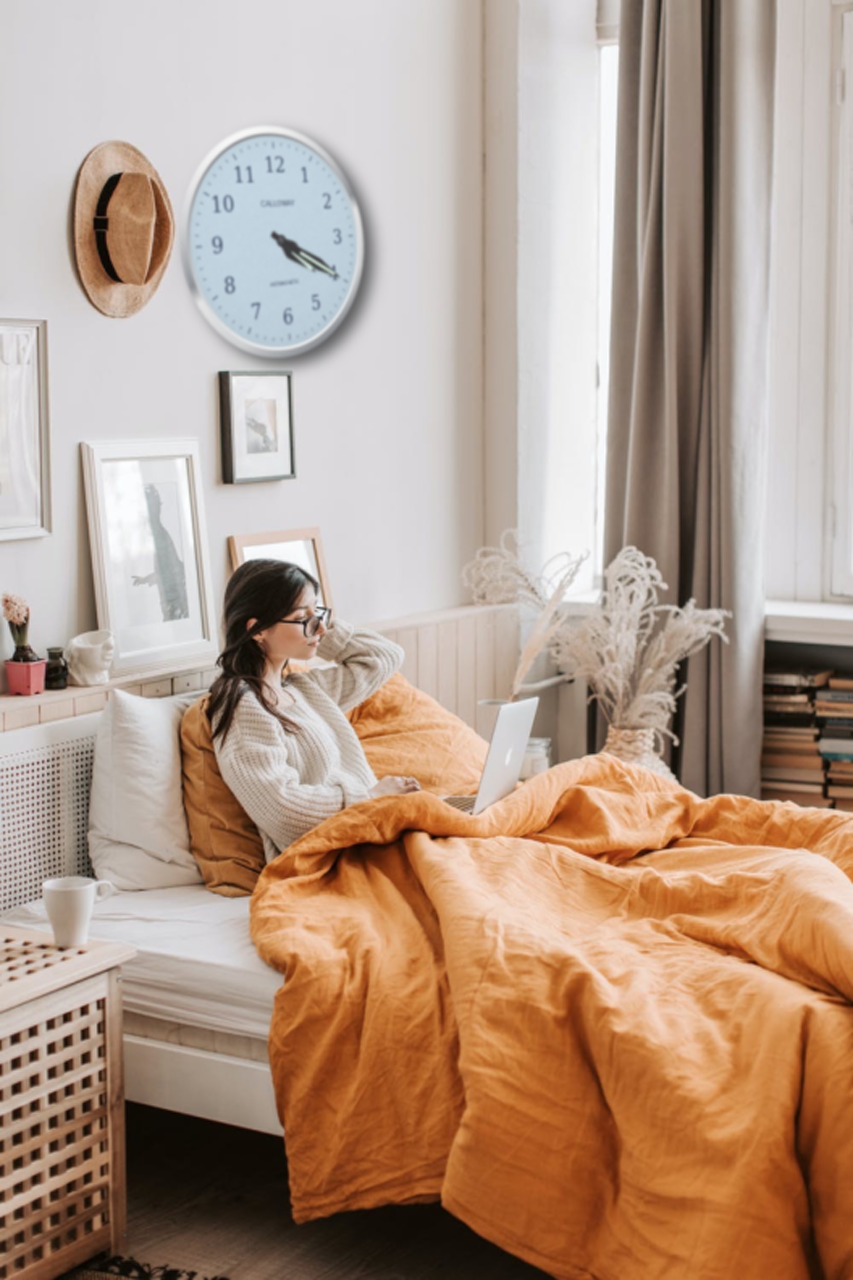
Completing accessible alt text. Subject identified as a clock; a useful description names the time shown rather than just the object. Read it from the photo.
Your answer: 4:20
